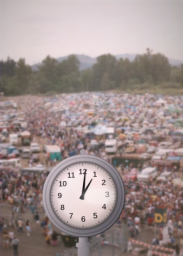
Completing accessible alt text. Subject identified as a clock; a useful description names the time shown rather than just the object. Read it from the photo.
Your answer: 1:01
